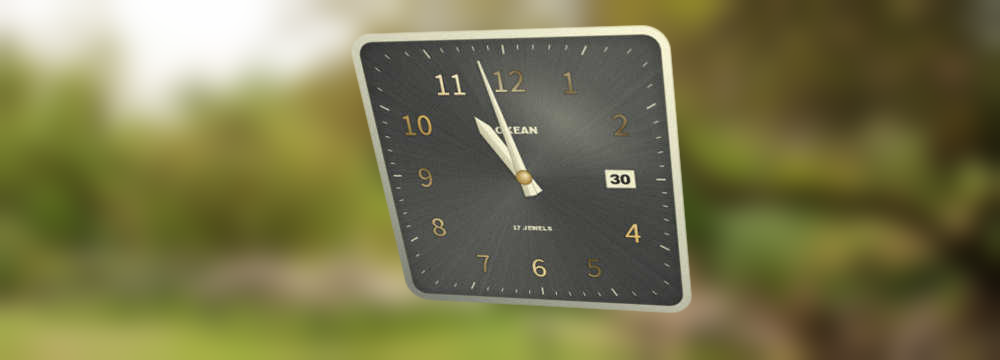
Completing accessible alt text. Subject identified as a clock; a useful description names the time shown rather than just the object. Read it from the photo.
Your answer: 10:58
